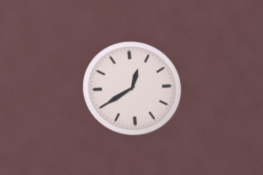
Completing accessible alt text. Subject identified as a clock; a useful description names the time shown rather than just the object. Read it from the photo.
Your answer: 12:40
